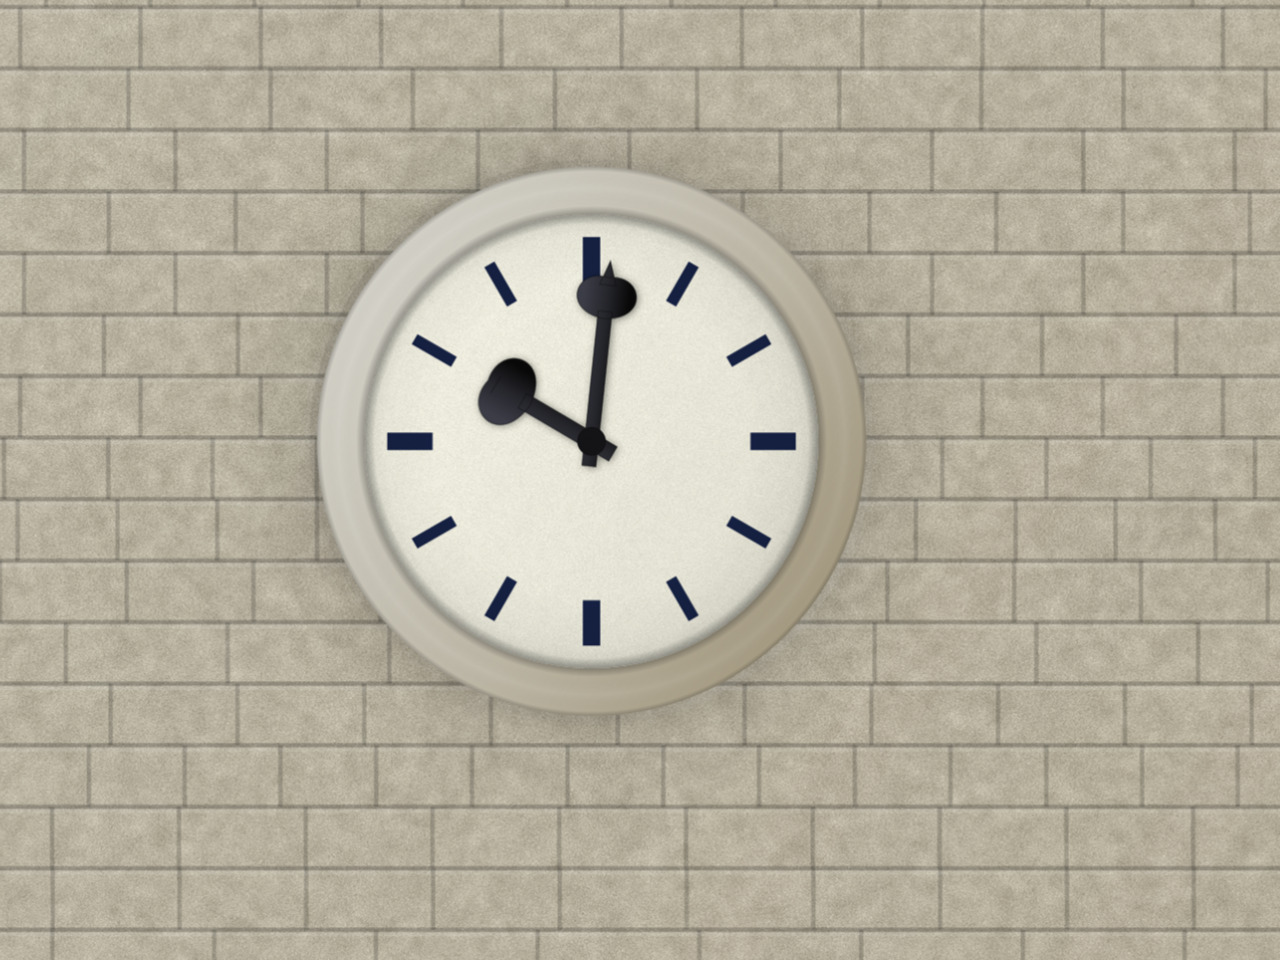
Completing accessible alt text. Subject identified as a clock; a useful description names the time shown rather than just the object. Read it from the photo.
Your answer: 10:01
